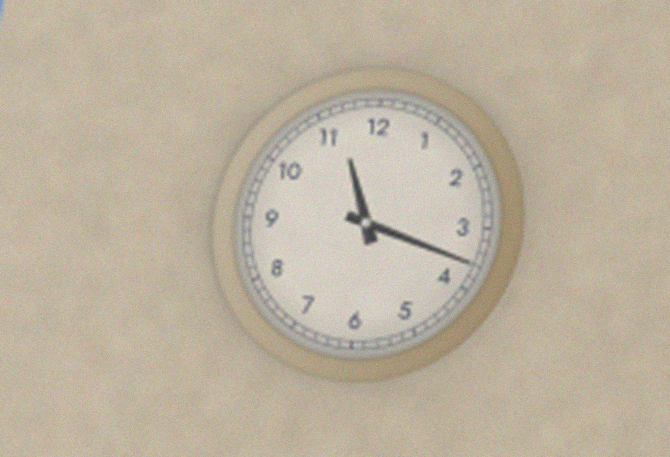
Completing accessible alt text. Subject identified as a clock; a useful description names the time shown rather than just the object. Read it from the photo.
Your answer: 11:18
